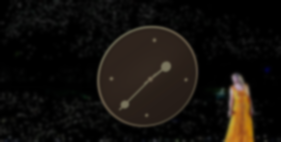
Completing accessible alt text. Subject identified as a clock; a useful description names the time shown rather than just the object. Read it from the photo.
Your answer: 1:37
